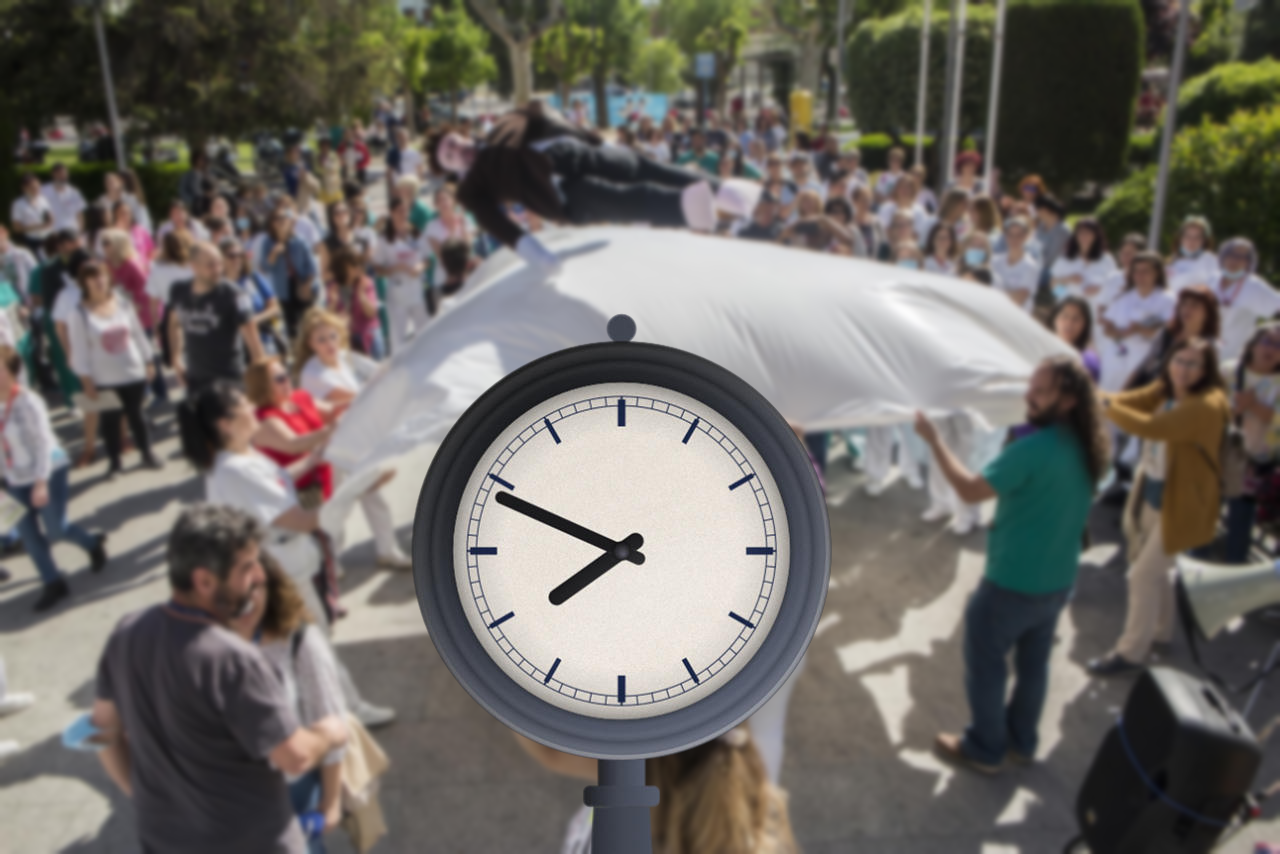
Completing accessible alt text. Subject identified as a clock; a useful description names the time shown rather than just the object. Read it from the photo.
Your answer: 7:49
